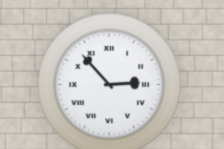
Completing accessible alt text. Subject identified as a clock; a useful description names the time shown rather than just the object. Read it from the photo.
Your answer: 2:53
